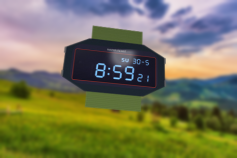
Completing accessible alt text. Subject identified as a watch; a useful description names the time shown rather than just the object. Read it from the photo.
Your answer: 8:59:21
